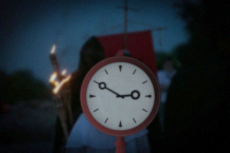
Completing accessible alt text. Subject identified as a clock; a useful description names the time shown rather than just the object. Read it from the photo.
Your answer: 2:50
